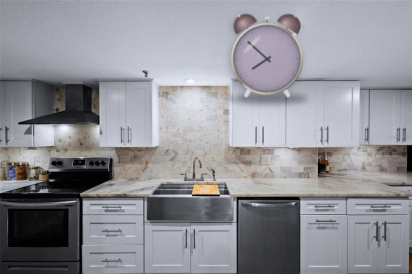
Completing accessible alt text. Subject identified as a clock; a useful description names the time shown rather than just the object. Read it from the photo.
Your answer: 7:52
